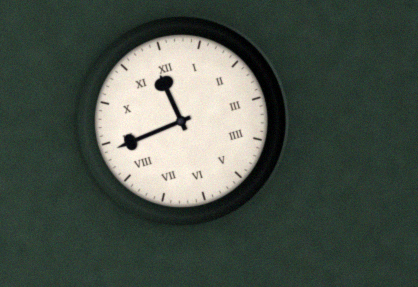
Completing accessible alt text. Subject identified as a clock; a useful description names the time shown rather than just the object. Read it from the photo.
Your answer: 11:44
